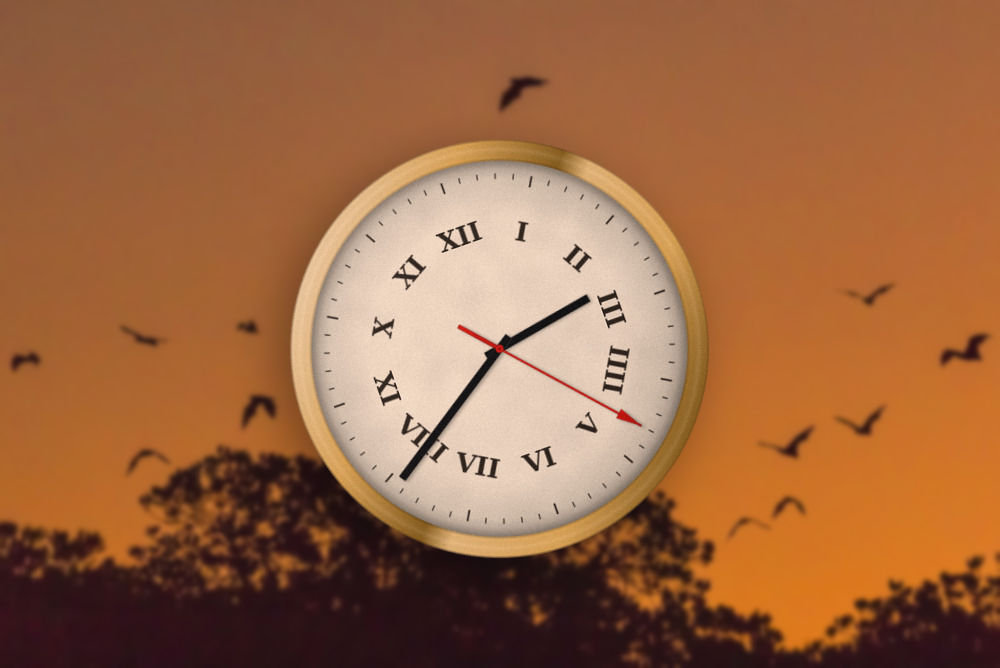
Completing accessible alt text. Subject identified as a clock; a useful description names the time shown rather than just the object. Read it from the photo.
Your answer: 2:39:23
